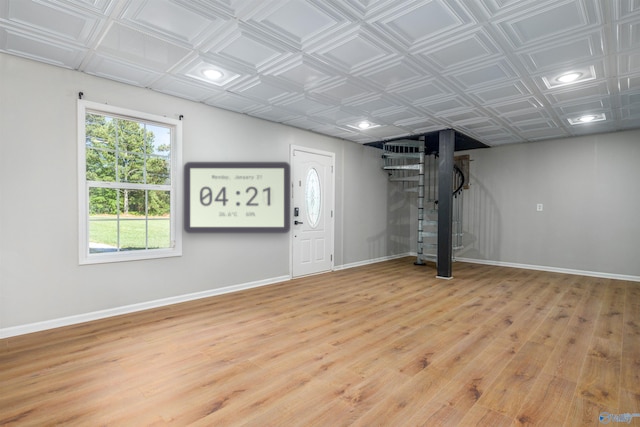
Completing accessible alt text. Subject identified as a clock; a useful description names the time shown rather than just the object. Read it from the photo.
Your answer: 4:21
